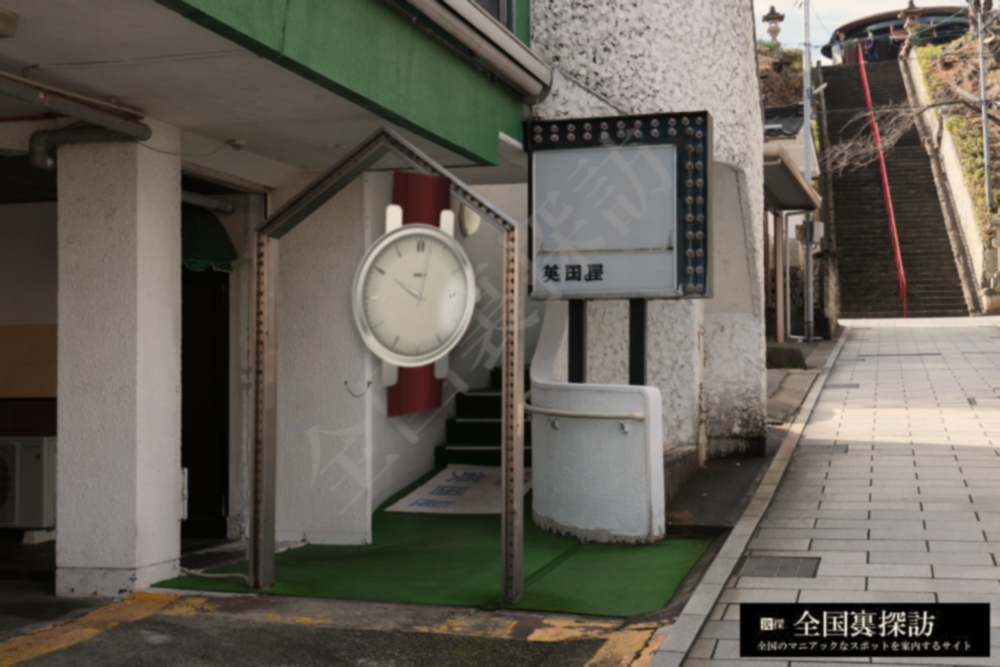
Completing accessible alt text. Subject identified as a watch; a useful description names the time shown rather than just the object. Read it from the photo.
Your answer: 10:02
